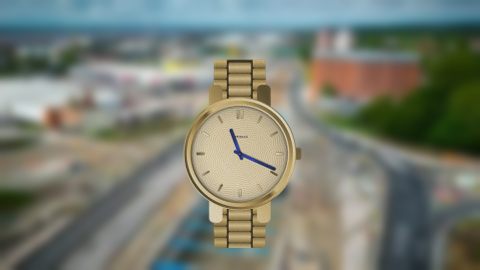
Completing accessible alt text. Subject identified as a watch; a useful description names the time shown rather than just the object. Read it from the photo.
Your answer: 11:19
